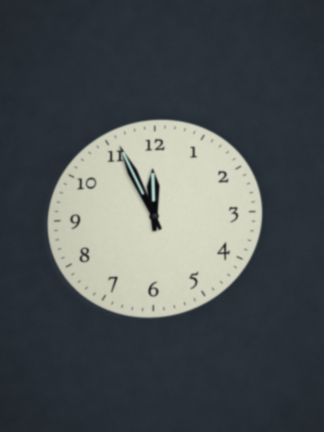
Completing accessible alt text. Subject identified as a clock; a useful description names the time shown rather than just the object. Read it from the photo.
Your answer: 11:56
